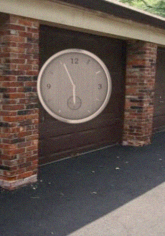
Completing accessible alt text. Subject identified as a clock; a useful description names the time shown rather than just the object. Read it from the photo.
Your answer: 5:56
